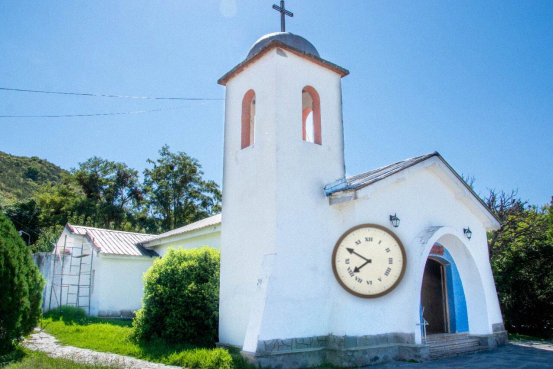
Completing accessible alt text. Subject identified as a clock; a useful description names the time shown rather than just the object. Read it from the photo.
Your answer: 7:50
